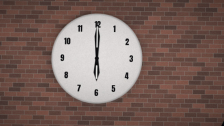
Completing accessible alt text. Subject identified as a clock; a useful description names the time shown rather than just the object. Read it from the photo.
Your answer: 6:00
